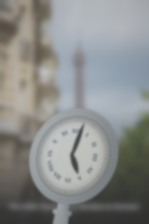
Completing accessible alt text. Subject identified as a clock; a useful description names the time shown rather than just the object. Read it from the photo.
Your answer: 5:02
